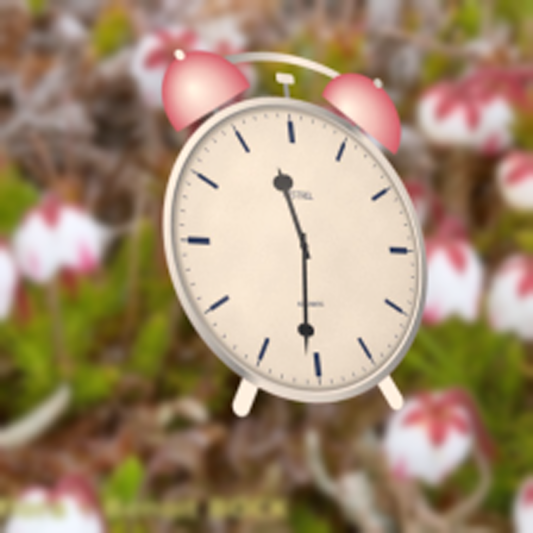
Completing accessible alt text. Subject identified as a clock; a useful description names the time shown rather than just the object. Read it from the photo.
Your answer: 11:31
